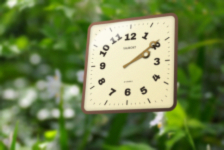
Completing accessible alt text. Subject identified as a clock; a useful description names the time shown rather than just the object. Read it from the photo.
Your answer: 2:09
